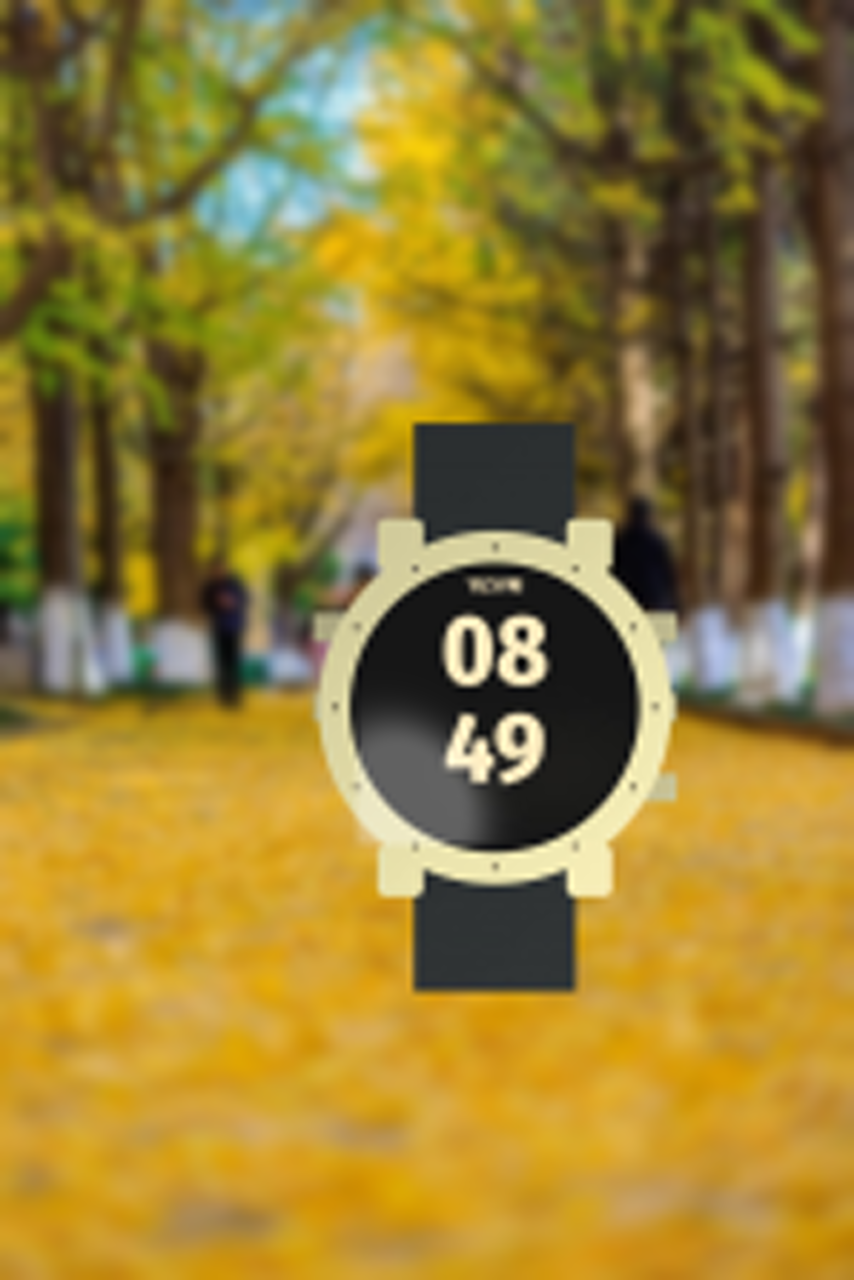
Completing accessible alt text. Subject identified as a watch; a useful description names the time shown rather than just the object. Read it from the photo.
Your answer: 8:49
